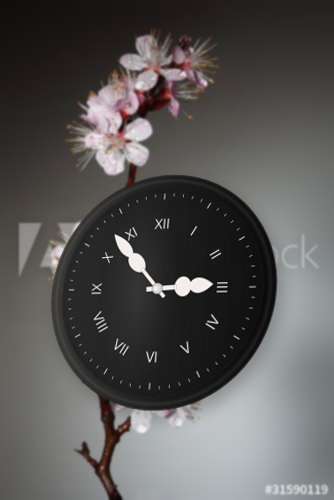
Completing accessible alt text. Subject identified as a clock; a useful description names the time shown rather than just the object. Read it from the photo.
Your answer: 2:53
